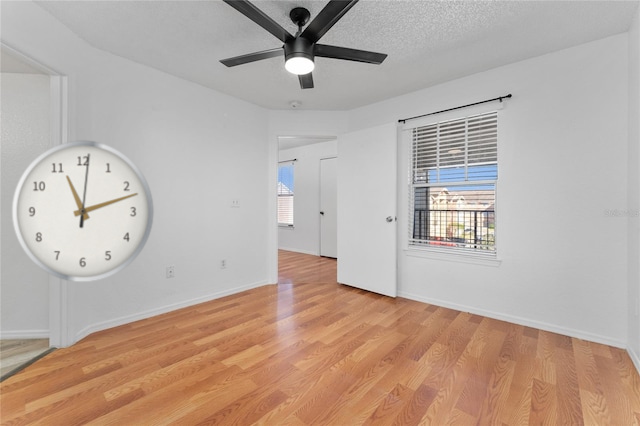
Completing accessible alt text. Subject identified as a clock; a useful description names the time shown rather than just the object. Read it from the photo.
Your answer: 11:12:01
